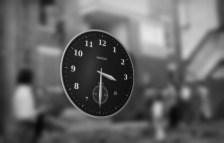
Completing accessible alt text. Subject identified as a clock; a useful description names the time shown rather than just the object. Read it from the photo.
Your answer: 3:30
